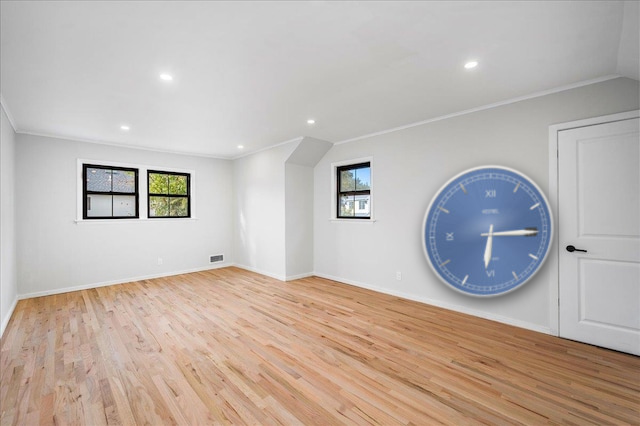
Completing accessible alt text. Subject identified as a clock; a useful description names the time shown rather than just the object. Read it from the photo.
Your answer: 6:15
